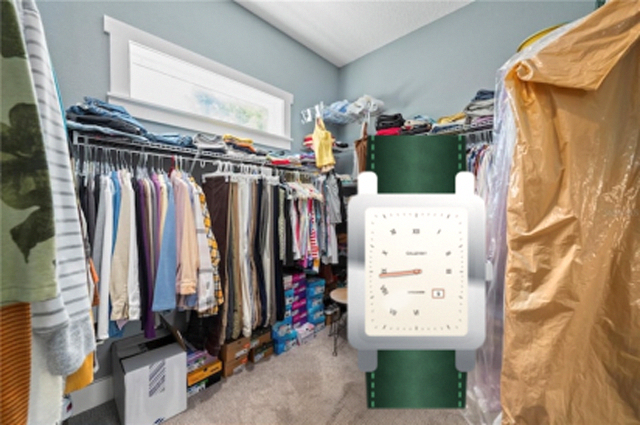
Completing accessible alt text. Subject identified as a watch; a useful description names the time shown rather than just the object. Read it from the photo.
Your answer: 8:44
